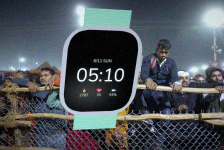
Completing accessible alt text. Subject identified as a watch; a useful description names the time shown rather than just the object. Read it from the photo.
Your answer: 5:10
